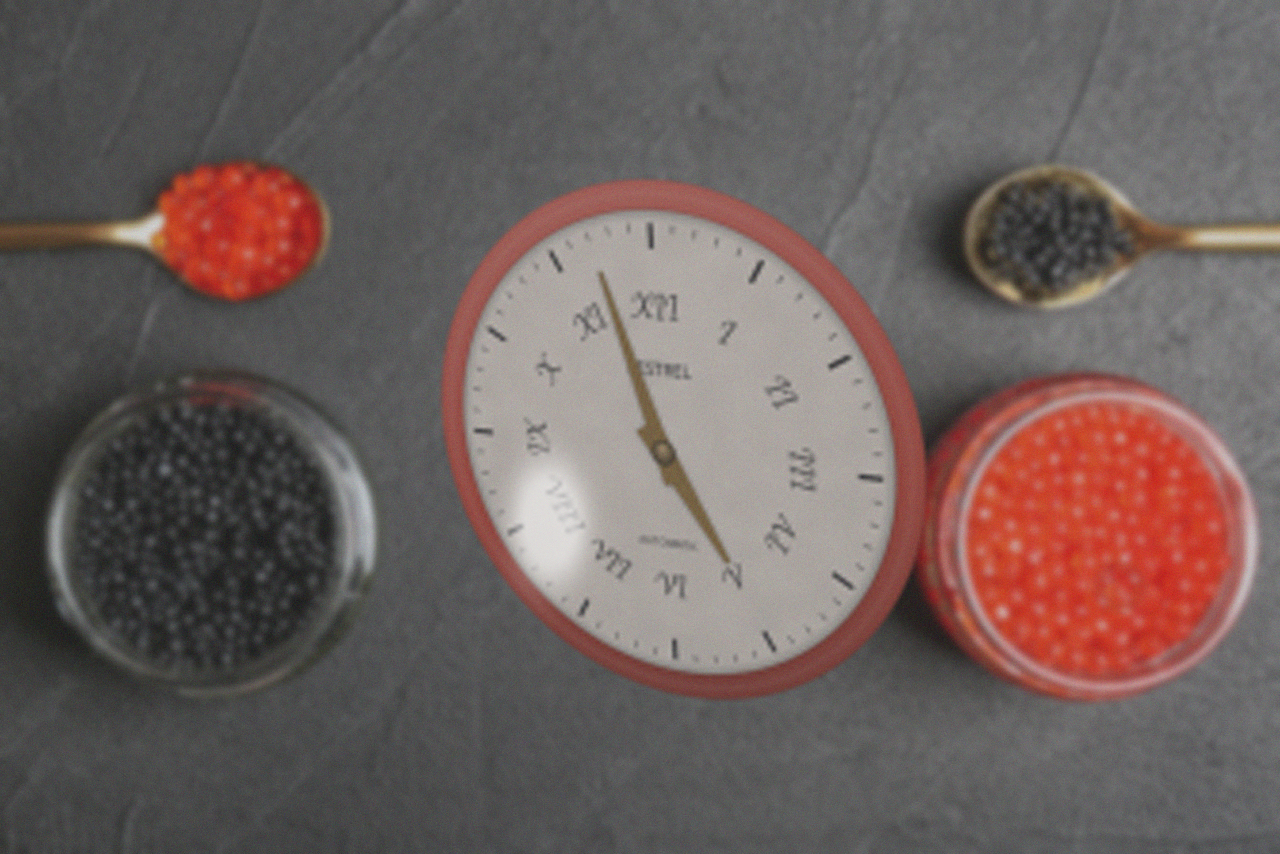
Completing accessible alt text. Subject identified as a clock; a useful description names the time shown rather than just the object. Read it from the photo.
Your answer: 4:57
